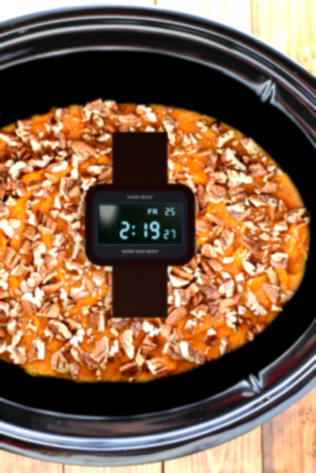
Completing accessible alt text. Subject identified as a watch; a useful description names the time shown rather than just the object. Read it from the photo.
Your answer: 2:19
